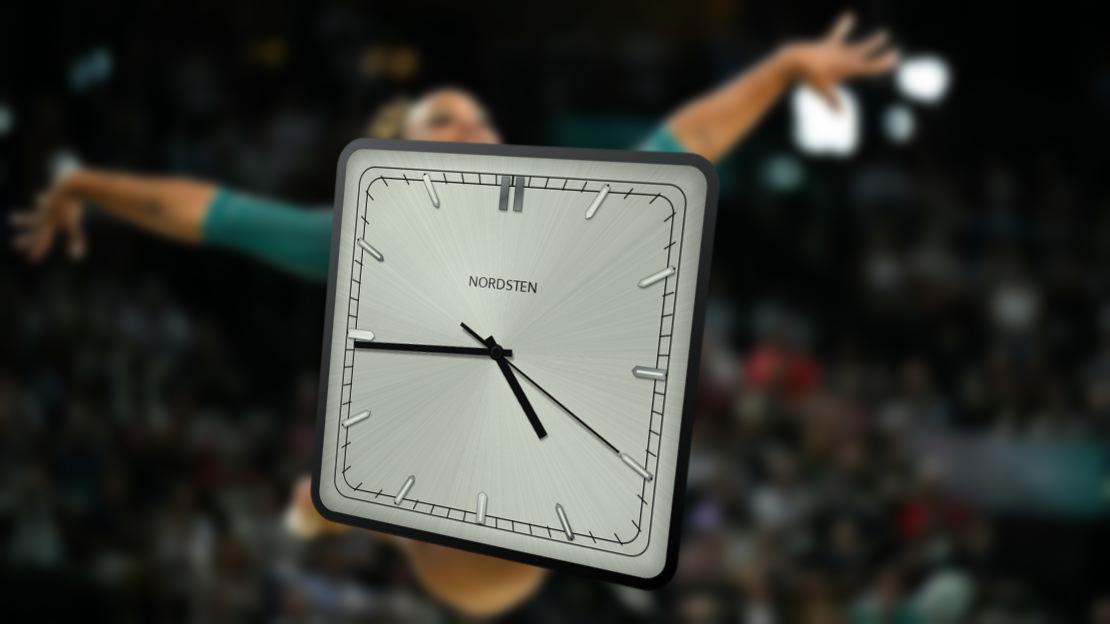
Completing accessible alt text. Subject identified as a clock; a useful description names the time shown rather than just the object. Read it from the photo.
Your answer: 4:44:20
